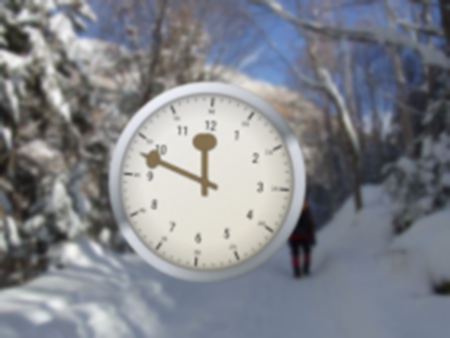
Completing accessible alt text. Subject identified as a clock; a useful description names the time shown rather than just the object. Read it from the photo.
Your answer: 11:48
